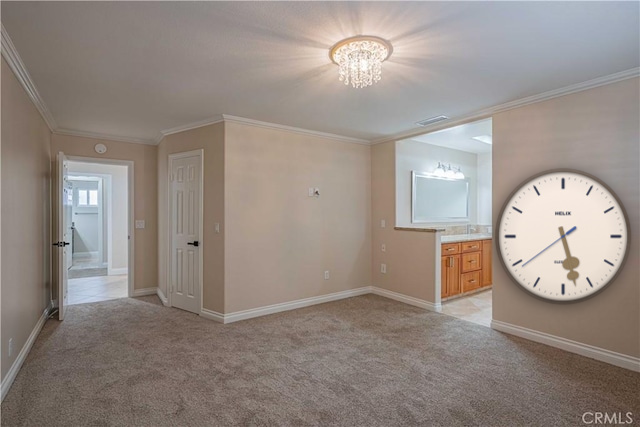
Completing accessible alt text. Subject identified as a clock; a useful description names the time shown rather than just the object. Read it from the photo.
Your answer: 5:27:39
